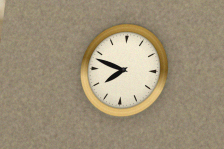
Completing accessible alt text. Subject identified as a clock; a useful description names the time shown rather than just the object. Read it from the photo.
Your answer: 7:48
